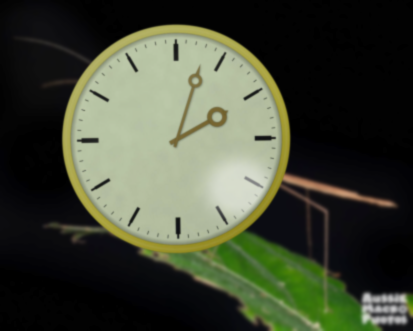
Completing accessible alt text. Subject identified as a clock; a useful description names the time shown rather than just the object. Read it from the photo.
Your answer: 2:03
